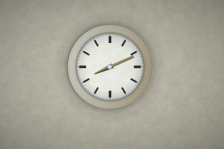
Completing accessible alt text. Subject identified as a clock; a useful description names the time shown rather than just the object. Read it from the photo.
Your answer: 8:11
